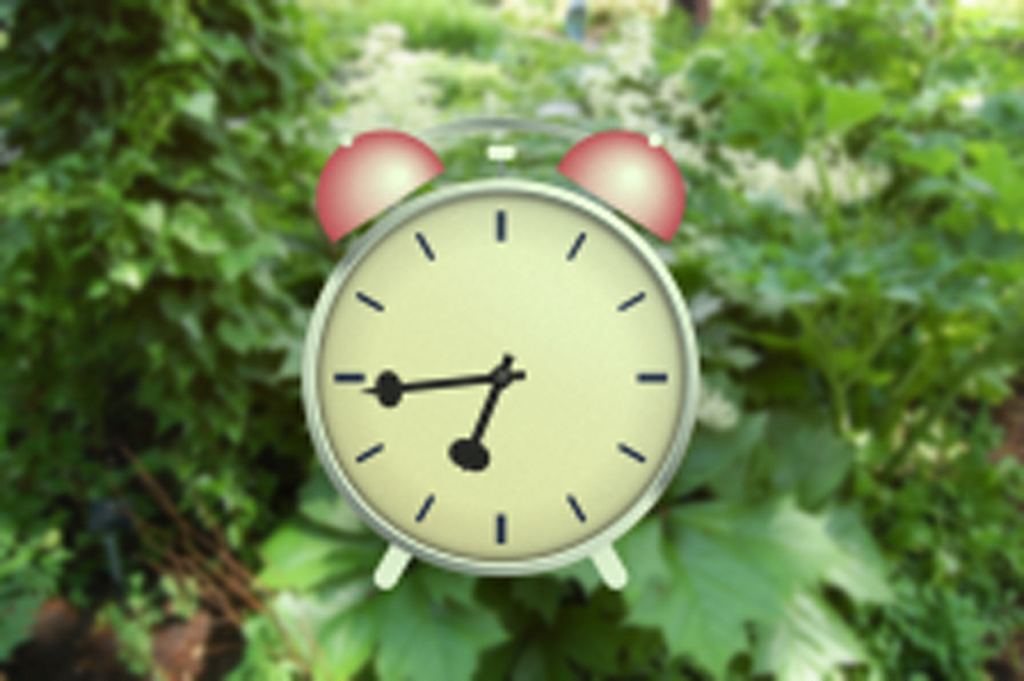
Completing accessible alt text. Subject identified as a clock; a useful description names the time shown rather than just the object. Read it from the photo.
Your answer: 6:44
